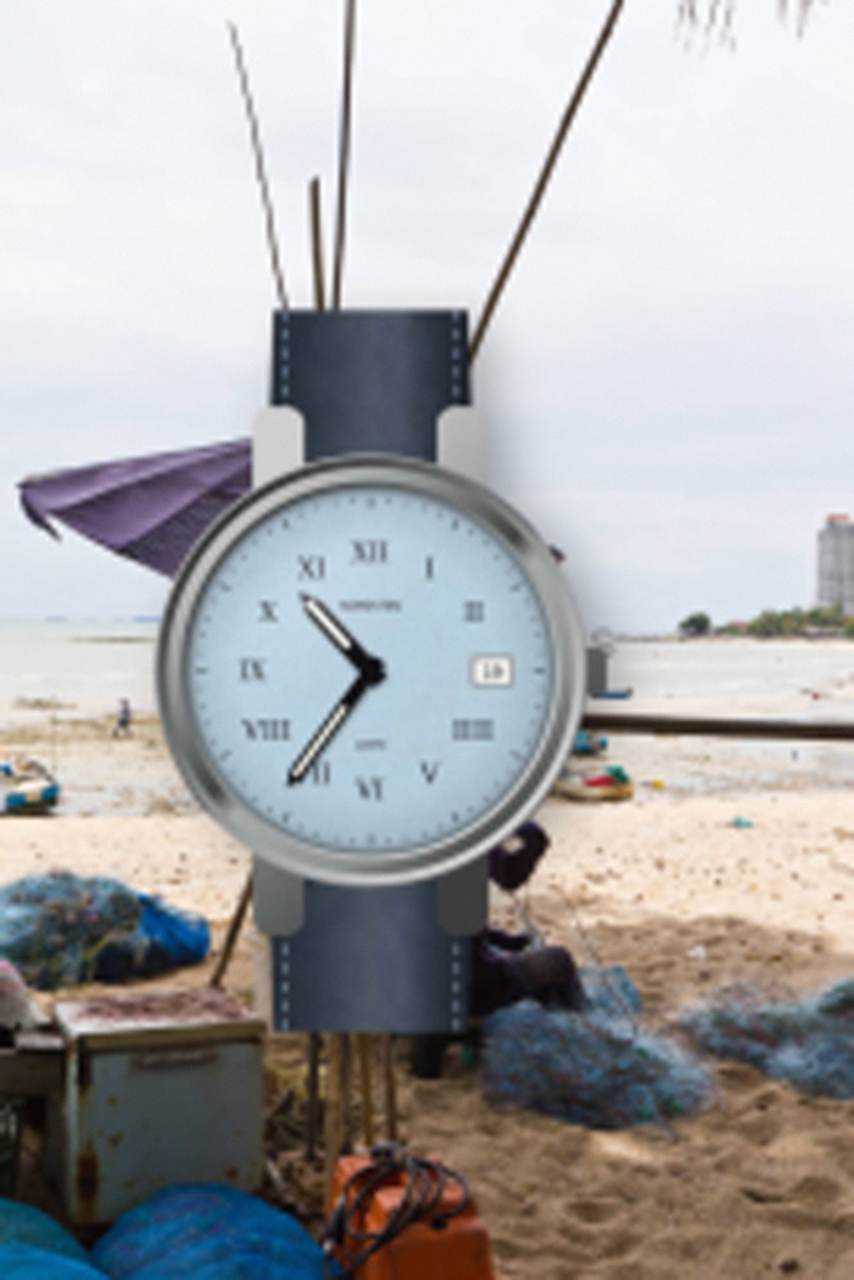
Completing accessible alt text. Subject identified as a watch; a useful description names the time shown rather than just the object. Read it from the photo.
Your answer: 10:36
